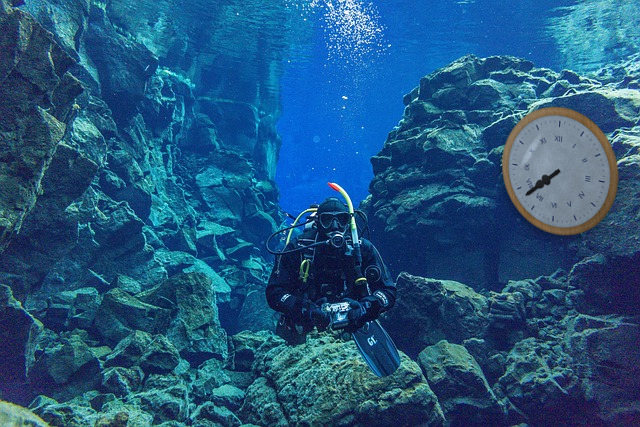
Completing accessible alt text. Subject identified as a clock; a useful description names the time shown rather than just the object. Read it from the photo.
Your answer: 7:38
